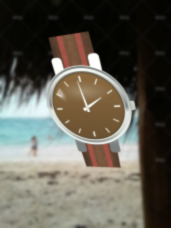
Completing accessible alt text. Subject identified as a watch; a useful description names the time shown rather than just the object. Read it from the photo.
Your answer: 1:59
